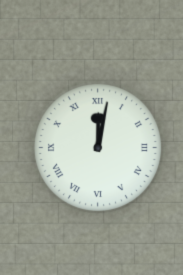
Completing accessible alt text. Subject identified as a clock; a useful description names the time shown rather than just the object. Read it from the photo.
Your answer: 12:02
